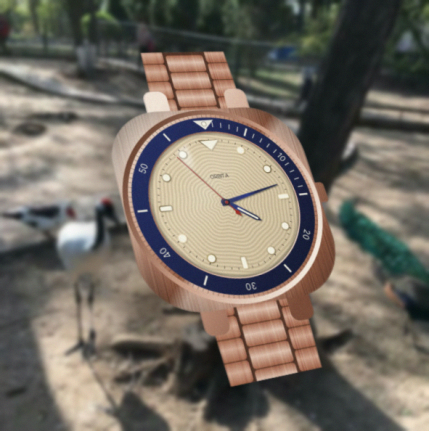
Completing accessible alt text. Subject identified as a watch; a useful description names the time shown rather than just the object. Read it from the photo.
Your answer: 4:12:54
